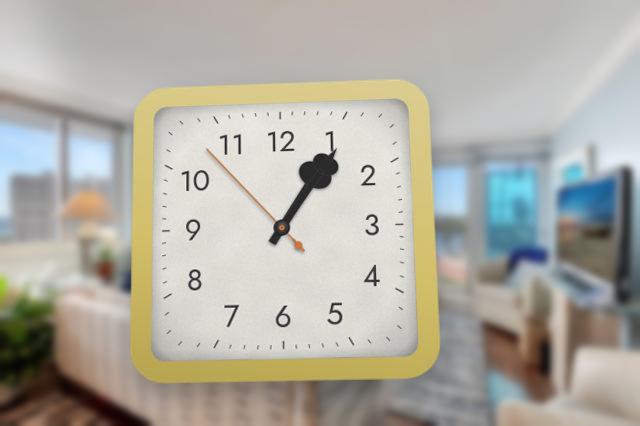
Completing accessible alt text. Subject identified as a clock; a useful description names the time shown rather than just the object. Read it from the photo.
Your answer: 1:05:53
